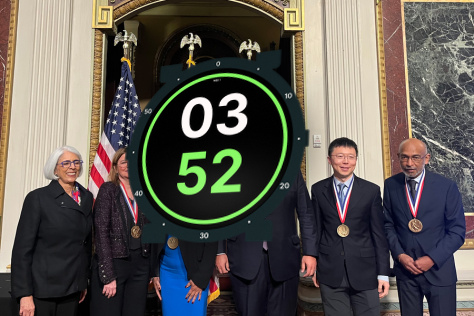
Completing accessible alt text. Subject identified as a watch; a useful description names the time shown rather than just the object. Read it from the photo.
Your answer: 3:52
